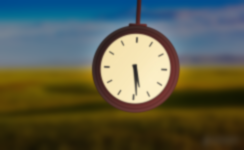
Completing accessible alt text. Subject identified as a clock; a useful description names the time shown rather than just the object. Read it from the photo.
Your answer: 5:29
